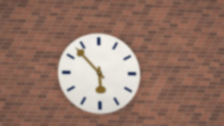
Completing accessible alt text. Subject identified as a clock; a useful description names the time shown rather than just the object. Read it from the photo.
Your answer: 5:53
